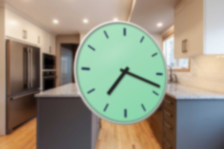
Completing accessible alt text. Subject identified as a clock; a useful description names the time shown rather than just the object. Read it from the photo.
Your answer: 7:18
